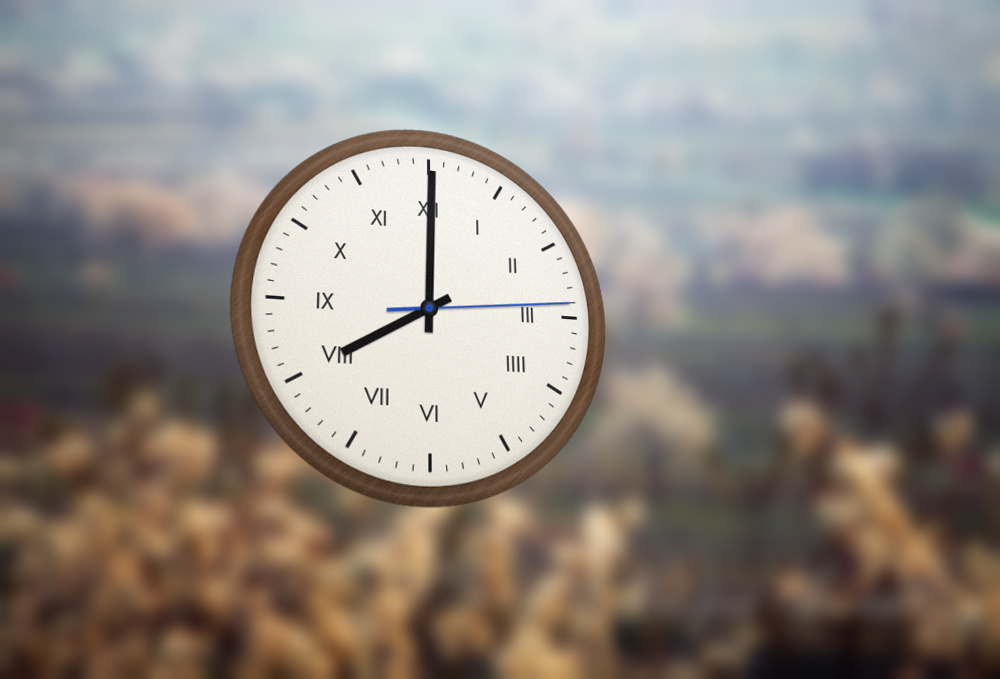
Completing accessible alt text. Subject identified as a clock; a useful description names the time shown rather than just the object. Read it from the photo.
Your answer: 8:00:14
